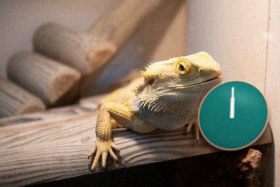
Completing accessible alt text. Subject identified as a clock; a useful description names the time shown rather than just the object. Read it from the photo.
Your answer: 12:00
